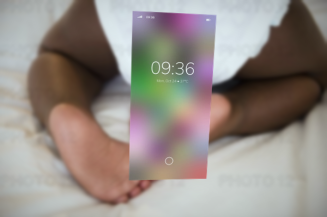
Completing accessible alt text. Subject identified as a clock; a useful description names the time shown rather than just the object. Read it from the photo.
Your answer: 9:36
